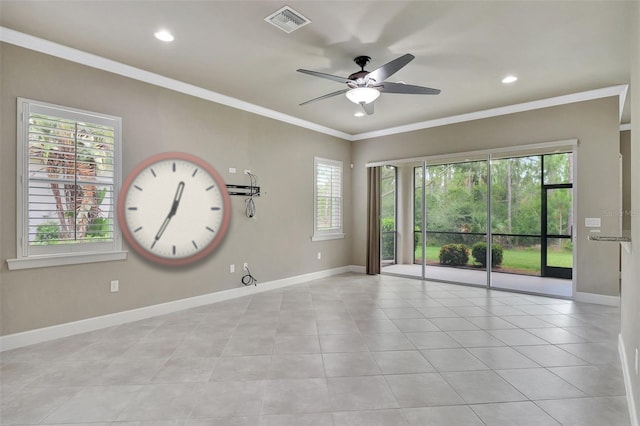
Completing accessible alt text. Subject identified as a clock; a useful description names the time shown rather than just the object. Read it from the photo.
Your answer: 12:35
